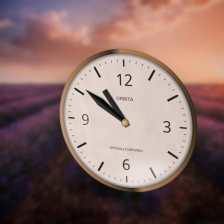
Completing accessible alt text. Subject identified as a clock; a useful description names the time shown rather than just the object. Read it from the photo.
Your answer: 10:51
